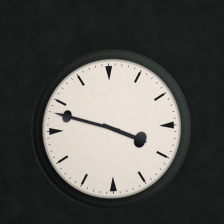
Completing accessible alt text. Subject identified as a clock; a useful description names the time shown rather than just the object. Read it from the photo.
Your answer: 3:48
